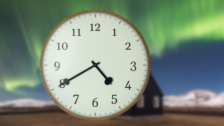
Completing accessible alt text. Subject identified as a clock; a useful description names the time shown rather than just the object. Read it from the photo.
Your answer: 4:40
